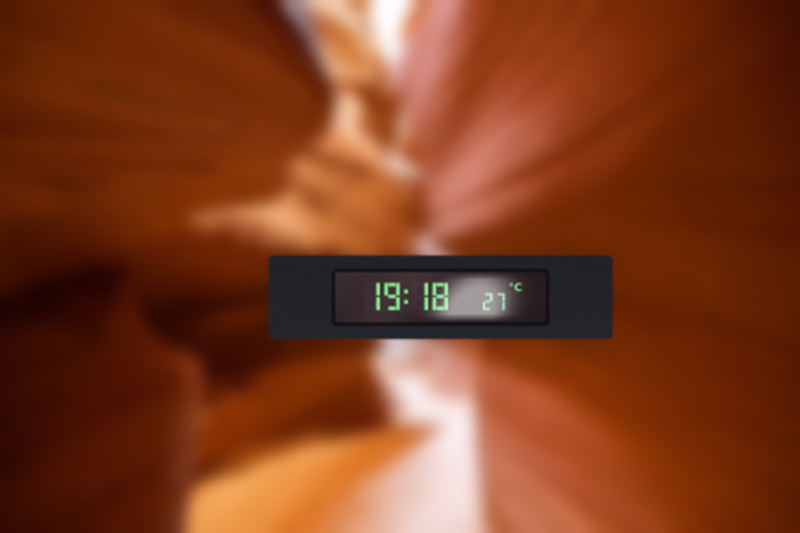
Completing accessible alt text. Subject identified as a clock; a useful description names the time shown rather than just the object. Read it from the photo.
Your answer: 19:18
